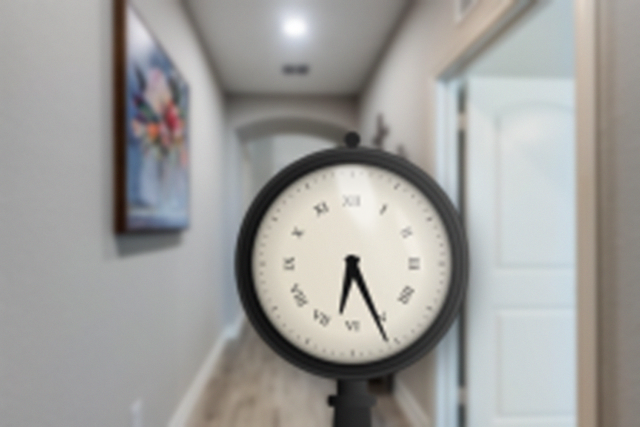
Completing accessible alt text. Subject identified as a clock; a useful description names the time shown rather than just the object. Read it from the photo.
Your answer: 6:26
